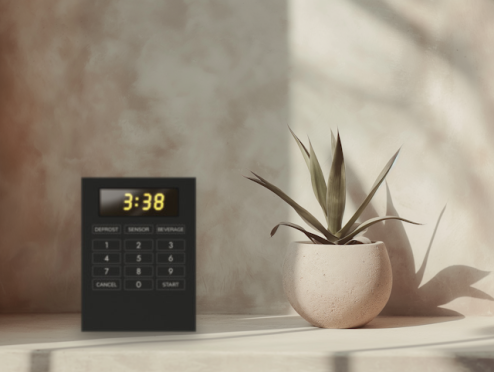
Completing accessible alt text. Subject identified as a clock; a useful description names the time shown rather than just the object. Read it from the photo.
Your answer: 3:38
